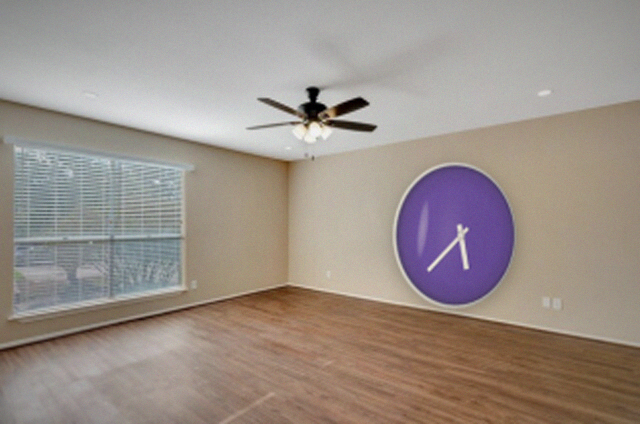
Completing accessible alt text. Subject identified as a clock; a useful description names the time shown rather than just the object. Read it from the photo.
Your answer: 5:38
